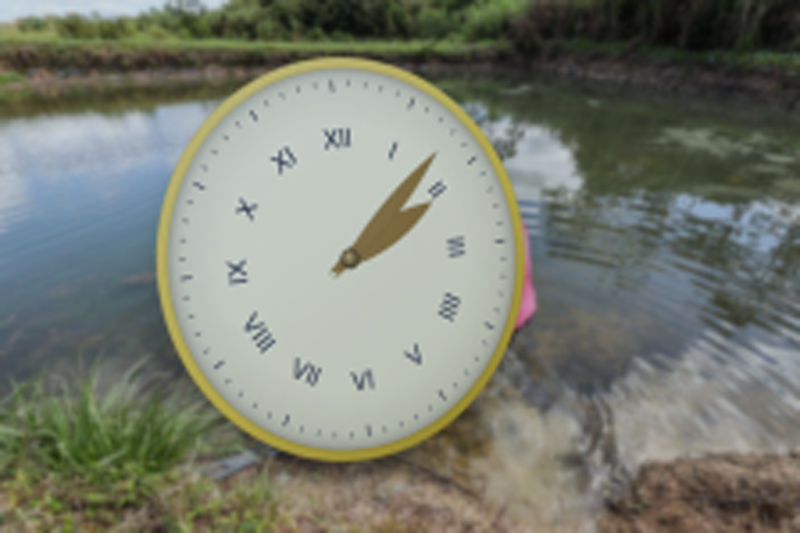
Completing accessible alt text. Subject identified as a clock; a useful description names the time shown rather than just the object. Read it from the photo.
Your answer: 2:08
